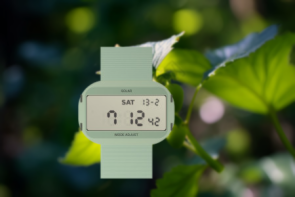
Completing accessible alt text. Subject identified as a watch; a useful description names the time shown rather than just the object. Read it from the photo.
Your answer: 7:12:42
